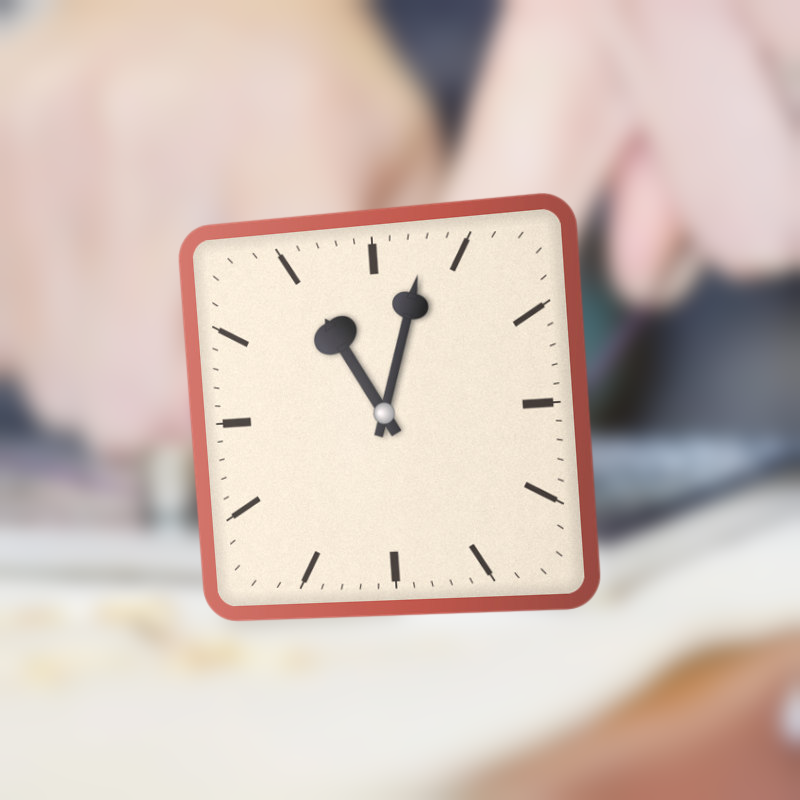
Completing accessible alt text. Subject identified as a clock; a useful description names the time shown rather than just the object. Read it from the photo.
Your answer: 11:03
